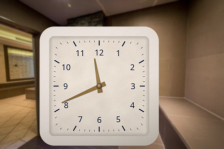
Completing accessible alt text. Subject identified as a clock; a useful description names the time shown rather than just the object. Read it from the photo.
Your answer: 11:41
